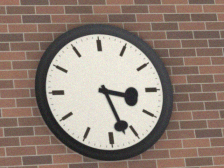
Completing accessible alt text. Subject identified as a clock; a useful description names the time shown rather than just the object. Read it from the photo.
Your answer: 3:27
